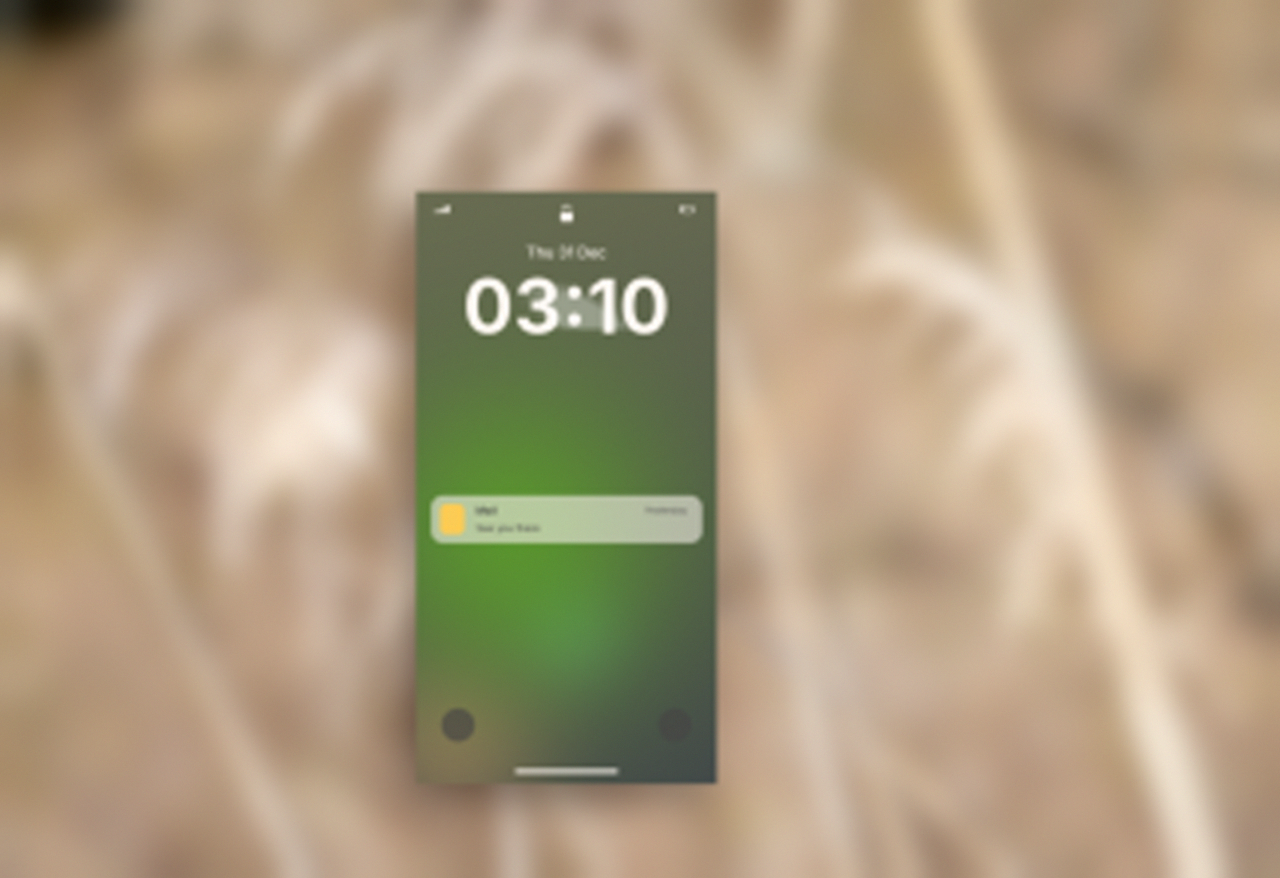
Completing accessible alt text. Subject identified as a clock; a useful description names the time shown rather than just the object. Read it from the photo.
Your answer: 3:10
